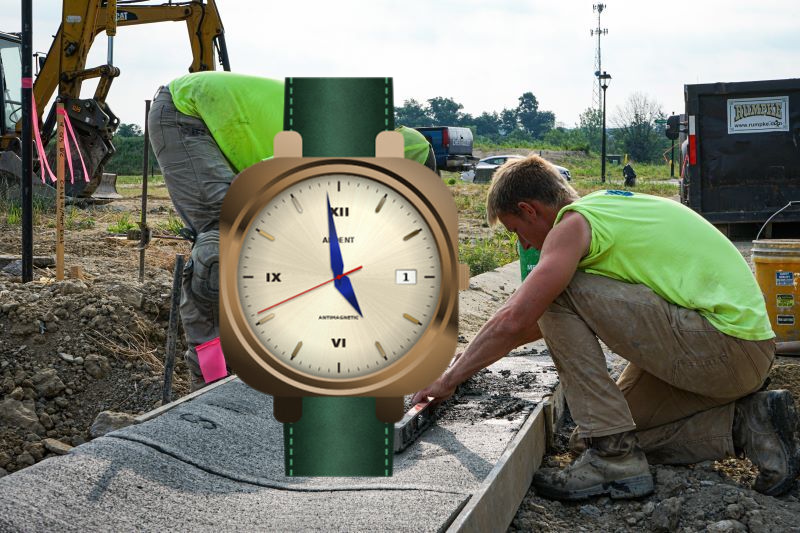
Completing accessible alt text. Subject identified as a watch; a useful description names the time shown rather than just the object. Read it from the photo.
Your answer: 4:58:41
